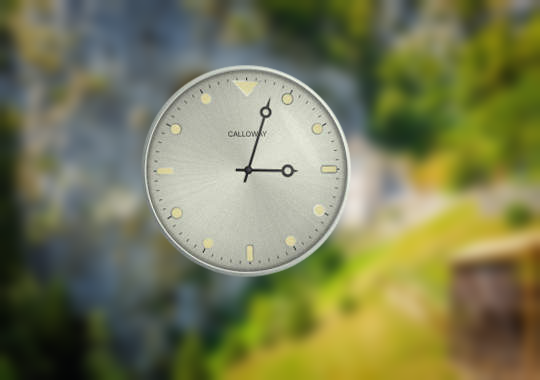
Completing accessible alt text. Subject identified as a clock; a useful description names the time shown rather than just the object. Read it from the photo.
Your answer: 3:03
